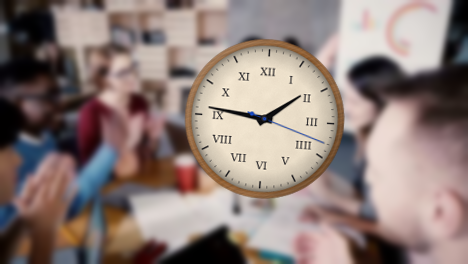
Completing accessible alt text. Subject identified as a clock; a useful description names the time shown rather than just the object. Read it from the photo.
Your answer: 1:46:18
